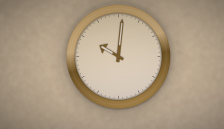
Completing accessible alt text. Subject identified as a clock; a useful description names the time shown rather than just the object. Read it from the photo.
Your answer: 10:01
